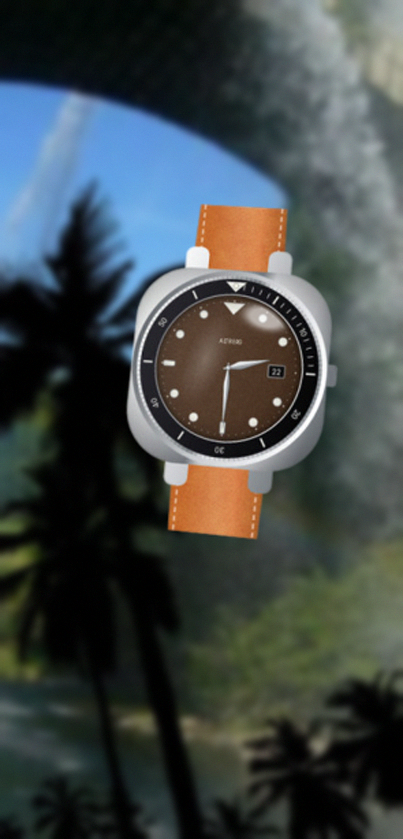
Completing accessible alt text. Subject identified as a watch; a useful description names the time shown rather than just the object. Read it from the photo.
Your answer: 2:30
